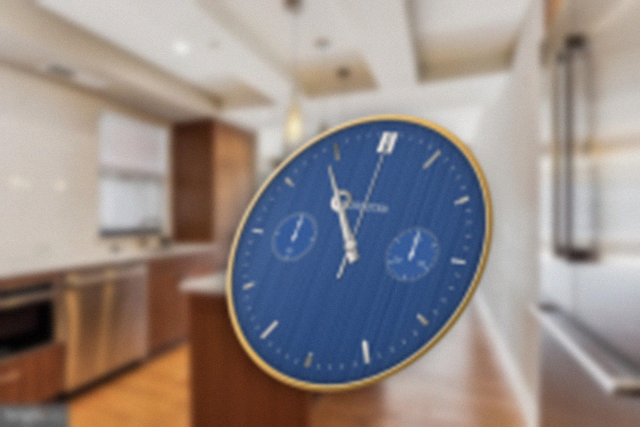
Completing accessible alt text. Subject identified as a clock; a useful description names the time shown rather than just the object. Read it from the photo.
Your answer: 10:54
